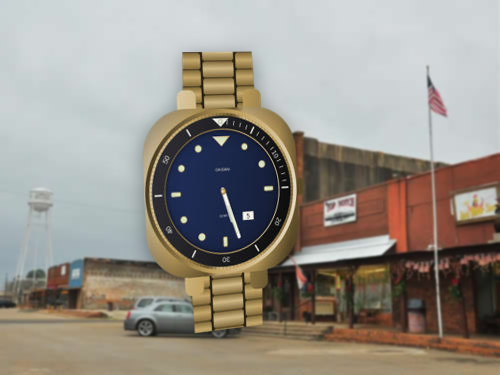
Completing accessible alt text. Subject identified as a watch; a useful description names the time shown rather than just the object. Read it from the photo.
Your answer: 5:27
